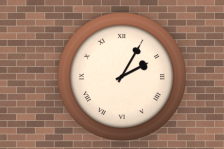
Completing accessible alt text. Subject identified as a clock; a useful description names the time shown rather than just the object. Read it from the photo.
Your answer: 2:05
